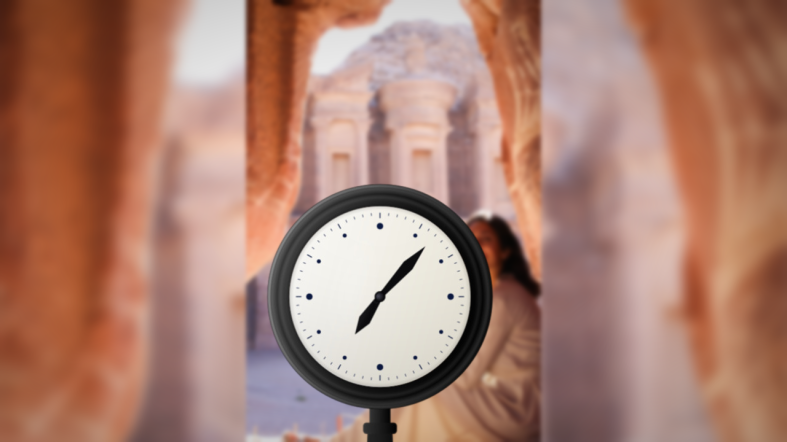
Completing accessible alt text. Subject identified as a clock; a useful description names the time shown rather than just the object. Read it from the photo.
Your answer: 7:07
